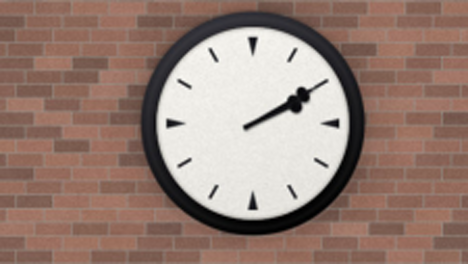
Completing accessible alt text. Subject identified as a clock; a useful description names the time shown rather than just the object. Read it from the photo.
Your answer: 2:10
